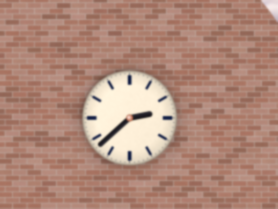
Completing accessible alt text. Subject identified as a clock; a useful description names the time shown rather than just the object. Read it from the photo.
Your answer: 2:38
